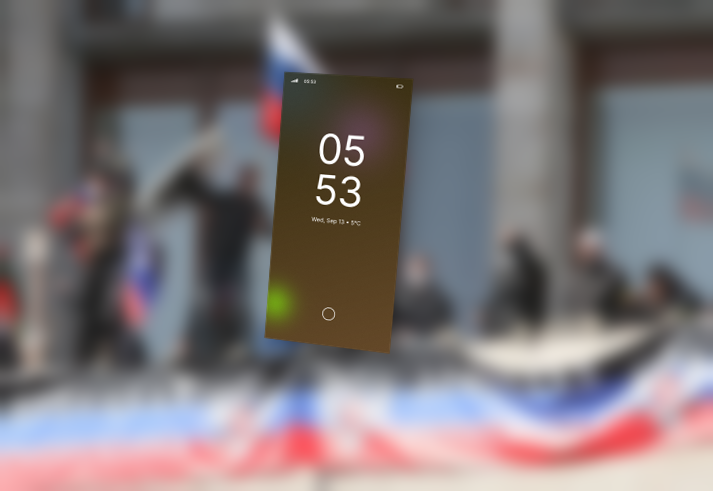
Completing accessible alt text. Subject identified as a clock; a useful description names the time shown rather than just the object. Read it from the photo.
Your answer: 5:53
